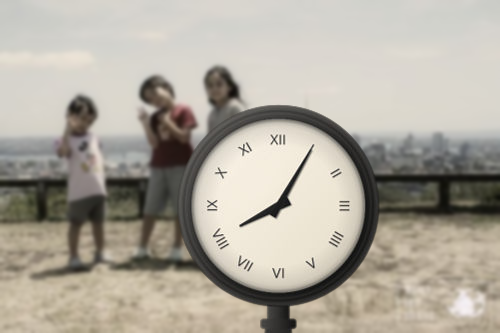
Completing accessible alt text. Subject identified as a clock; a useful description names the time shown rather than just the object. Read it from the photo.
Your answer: 8:05
